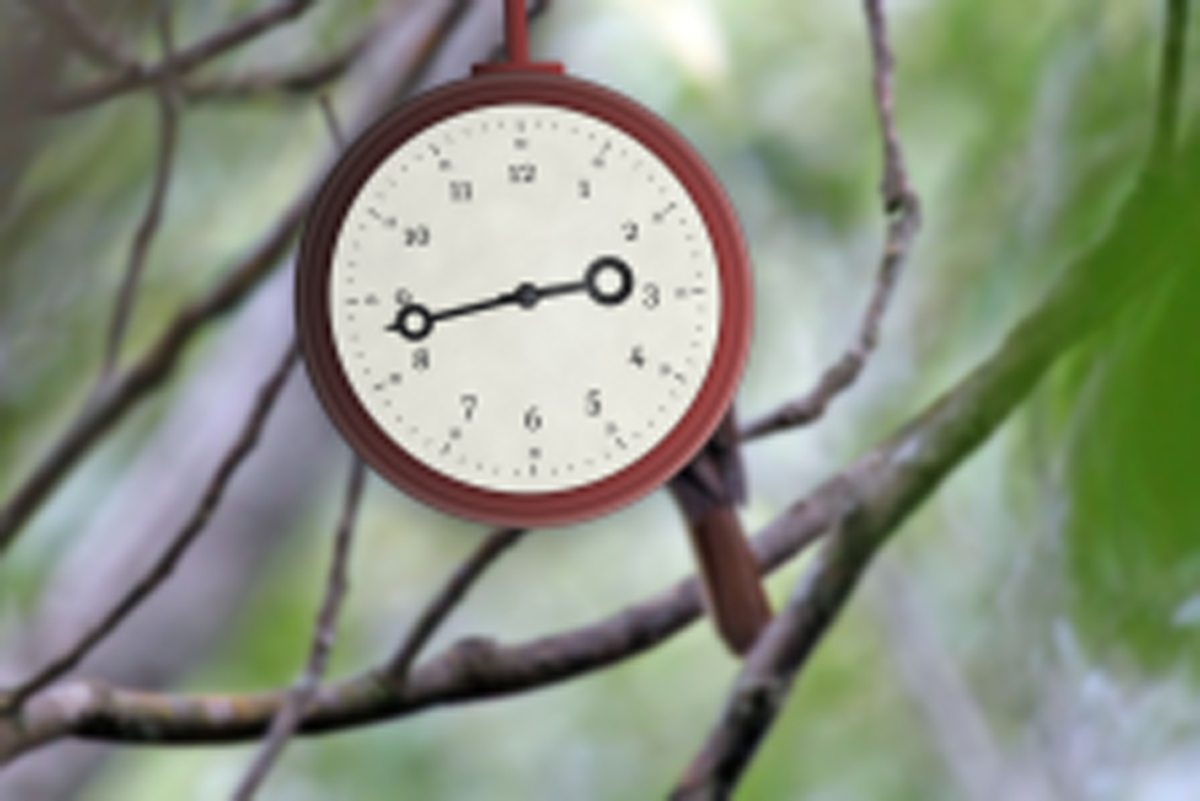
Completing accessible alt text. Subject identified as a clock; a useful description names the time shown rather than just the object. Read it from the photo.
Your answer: 2:43
